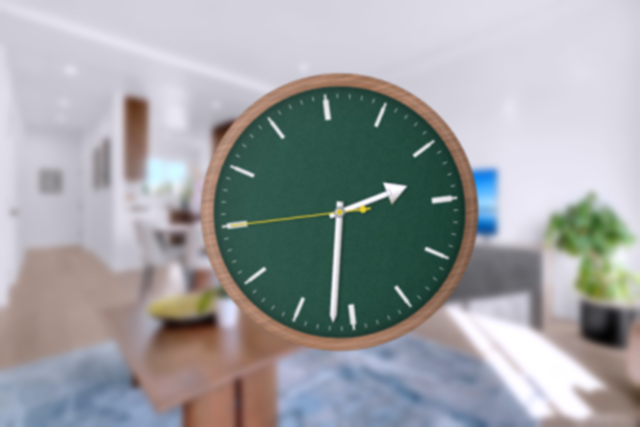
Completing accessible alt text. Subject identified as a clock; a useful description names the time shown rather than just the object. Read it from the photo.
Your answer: 2:31:45
